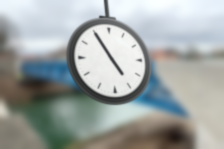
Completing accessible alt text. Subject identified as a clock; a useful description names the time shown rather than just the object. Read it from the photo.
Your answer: 4:55
